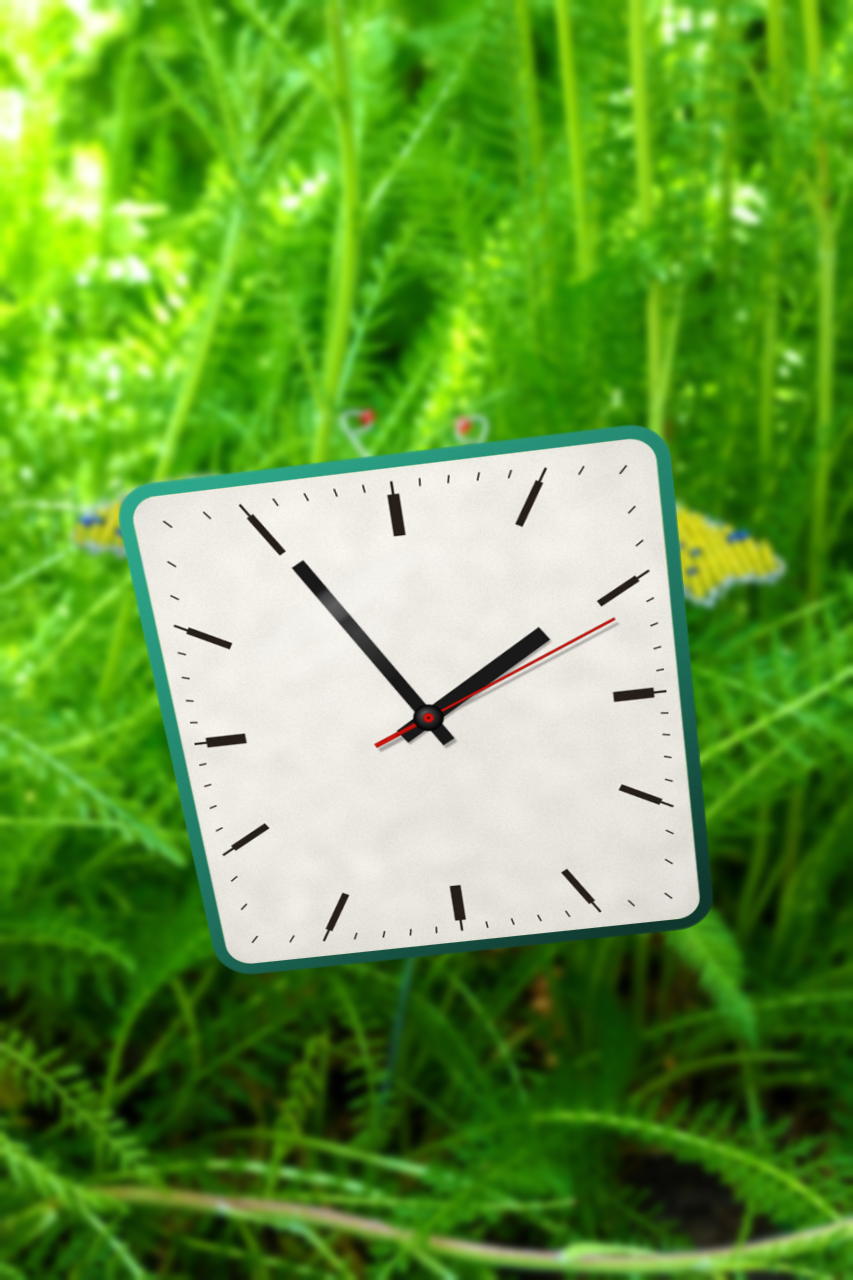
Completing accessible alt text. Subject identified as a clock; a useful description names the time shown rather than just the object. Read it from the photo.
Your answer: 1:55:11
